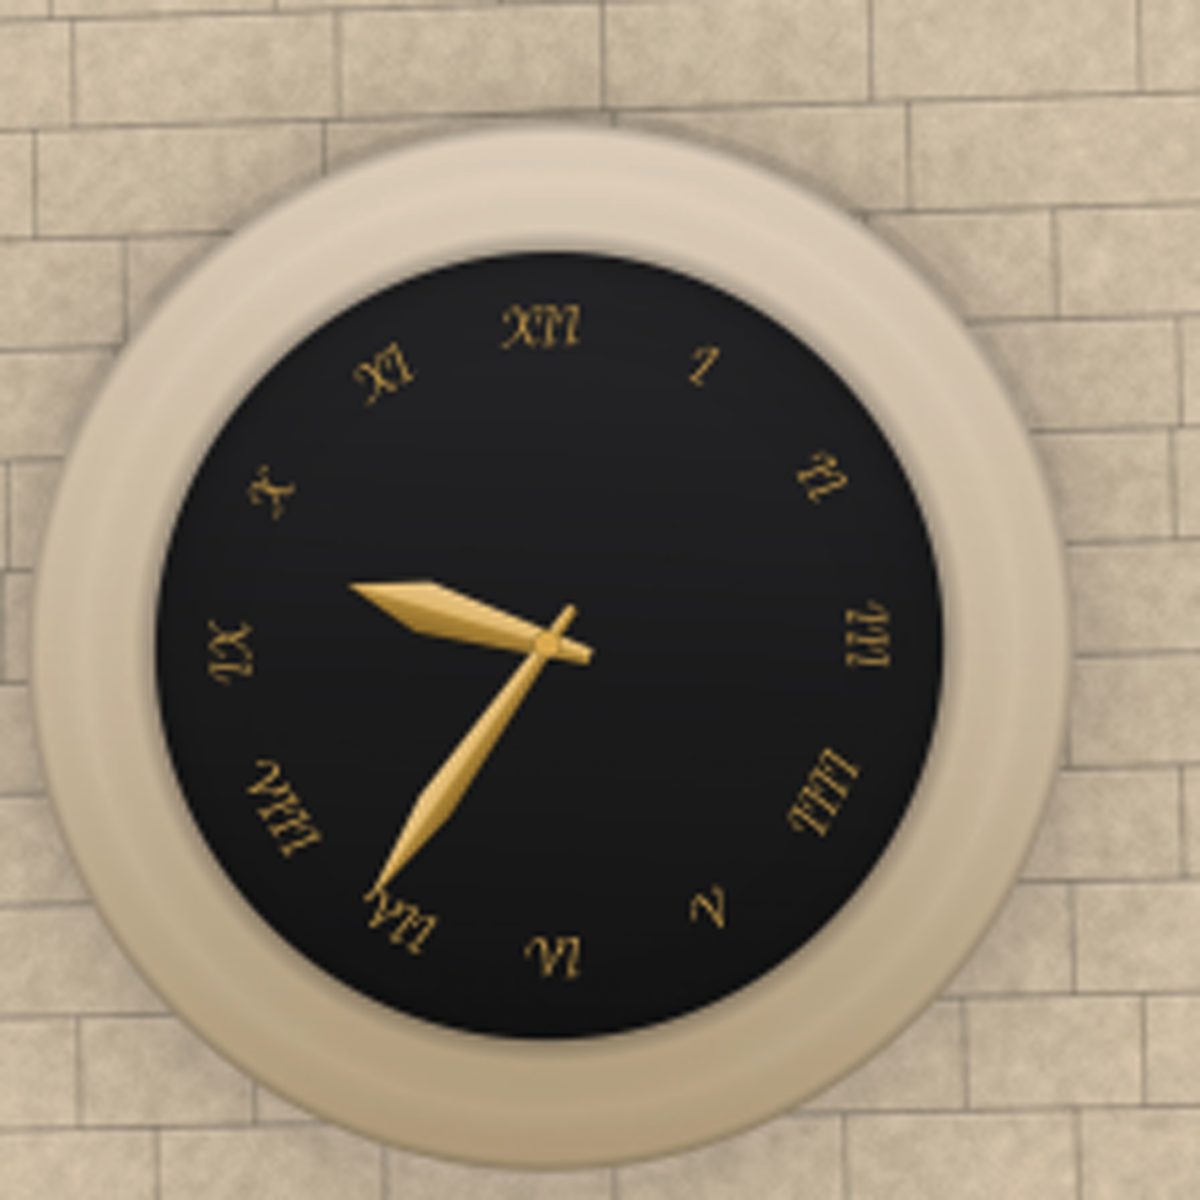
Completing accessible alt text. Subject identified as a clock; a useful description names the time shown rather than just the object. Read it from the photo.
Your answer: 9:36
